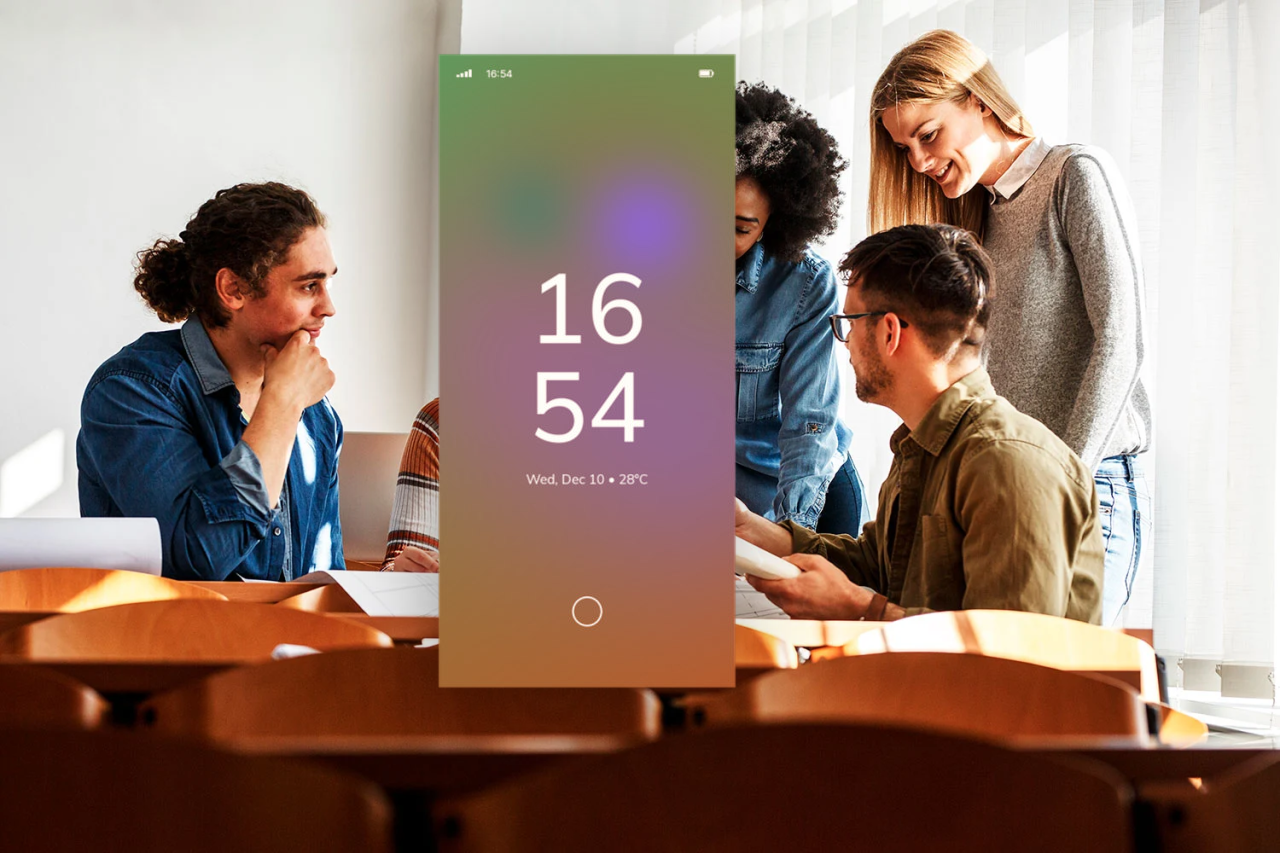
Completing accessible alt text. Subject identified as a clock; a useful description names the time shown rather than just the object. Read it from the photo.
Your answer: 16:54
